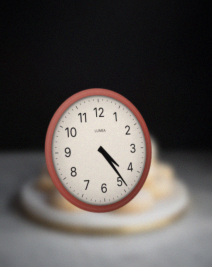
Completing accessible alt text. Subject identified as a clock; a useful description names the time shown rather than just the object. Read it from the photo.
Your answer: 4:24
